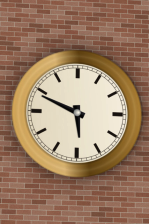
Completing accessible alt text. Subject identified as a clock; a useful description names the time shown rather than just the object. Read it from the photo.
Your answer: 5:49
